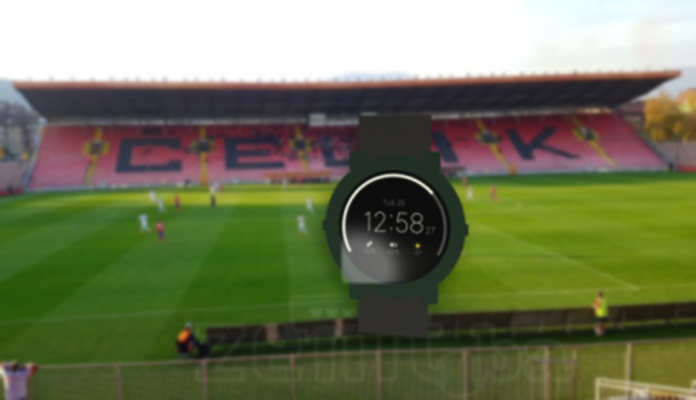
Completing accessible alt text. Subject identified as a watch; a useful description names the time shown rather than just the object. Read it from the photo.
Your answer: 12:58
